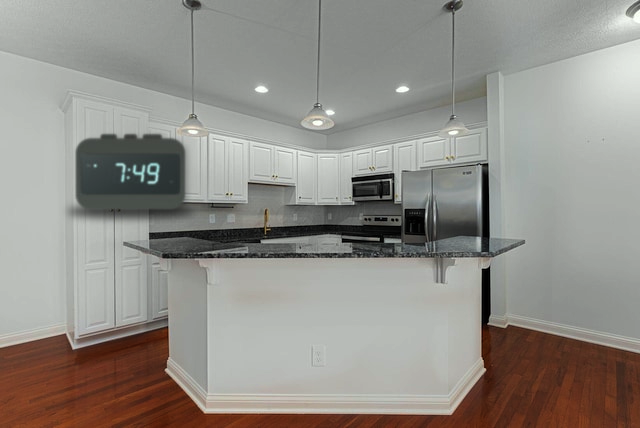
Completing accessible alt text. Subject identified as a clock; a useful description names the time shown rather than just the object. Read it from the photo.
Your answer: 7:49
